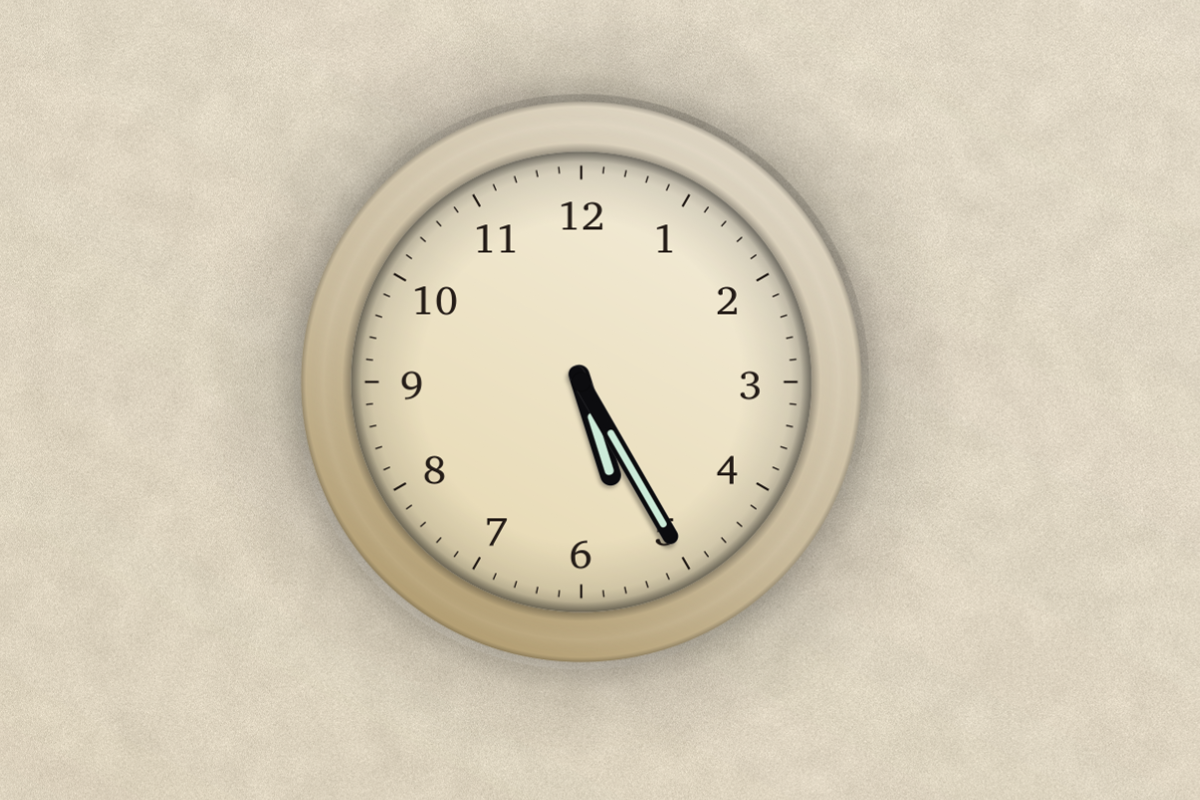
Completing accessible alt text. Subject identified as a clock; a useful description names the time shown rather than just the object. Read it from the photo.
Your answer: 5:25
